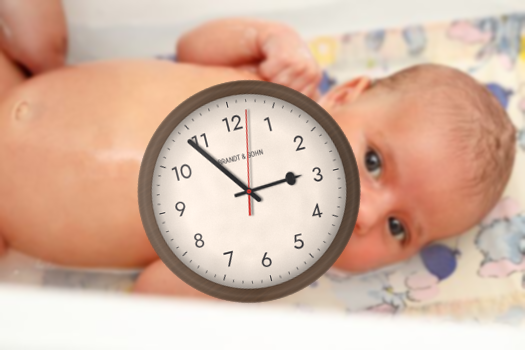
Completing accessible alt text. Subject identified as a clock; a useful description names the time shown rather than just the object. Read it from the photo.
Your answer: 2:54:02
